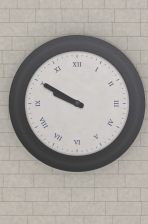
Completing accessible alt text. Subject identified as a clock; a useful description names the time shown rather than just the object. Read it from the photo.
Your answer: 9:50
